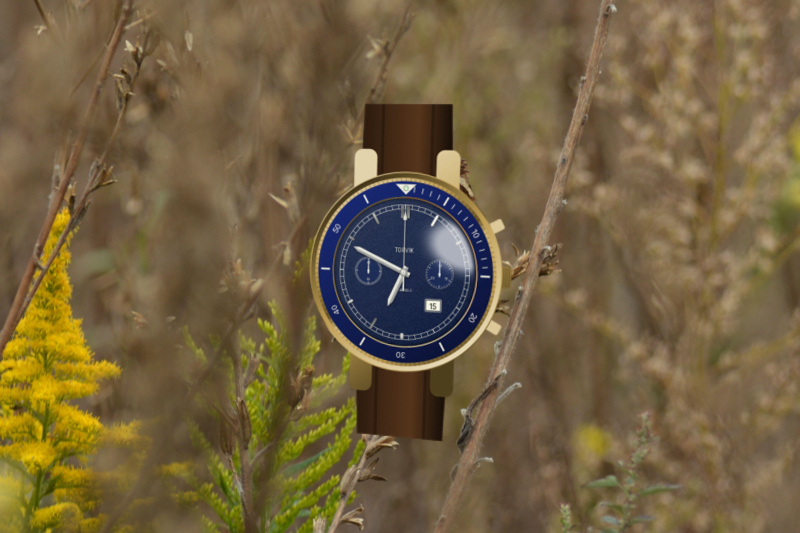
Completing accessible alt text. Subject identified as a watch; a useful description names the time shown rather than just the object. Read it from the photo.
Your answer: 6:49
